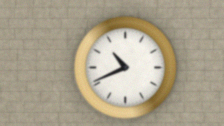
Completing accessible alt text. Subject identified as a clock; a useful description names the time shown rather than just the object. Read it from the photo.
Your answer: 10:41
